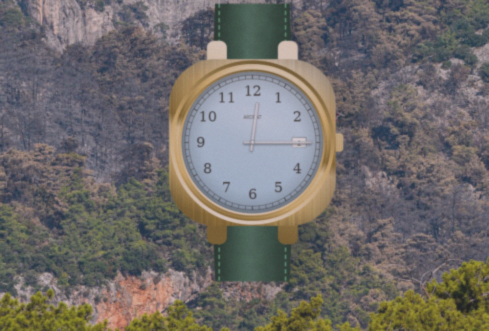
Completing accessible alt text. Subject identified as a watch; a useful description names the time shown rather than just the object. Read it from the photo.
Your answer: 12:15
